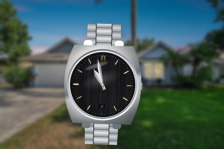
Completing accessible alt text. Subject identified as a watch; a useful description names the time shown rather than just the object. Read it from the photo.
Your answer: 10:58
